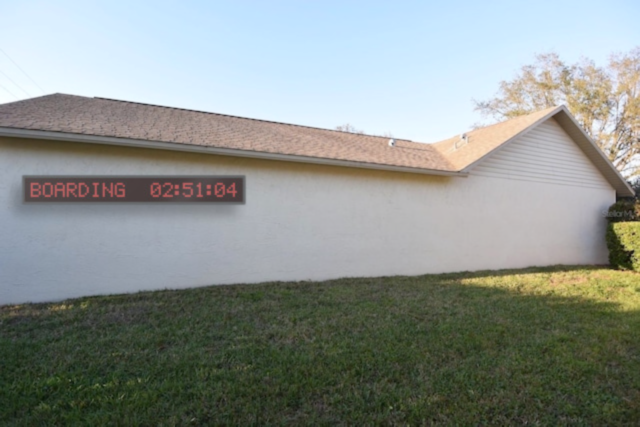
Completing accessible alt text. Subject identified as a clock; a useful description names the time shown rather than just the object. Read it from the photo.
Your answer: 2:51:04
